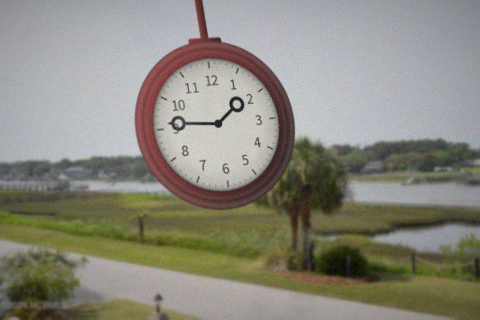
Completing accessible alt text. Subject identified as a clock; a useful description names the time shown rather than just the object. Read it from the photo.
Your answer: 1:46
